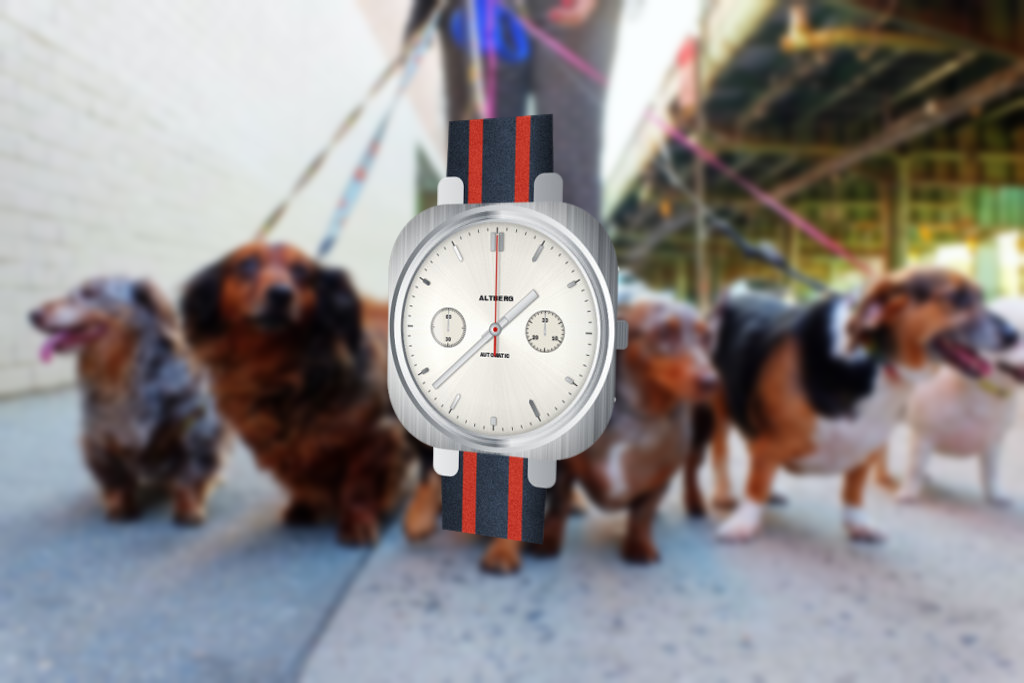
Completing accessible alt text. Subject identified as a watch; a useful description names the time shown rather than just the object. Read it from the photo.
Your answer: 1:38
